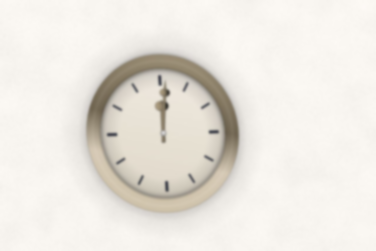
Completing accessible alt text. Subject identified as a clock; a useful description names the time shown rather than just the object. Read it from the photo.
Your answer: 12:01
